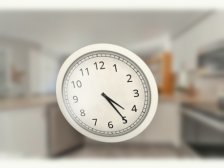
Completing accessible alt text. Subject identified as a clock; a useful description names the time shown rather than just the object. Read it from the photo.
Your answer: 4:25
